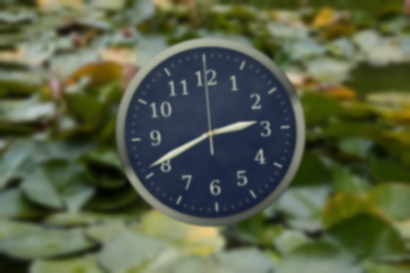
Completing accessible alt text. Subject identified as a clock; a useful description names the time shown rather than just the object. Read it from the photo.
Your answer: 2:41:00
